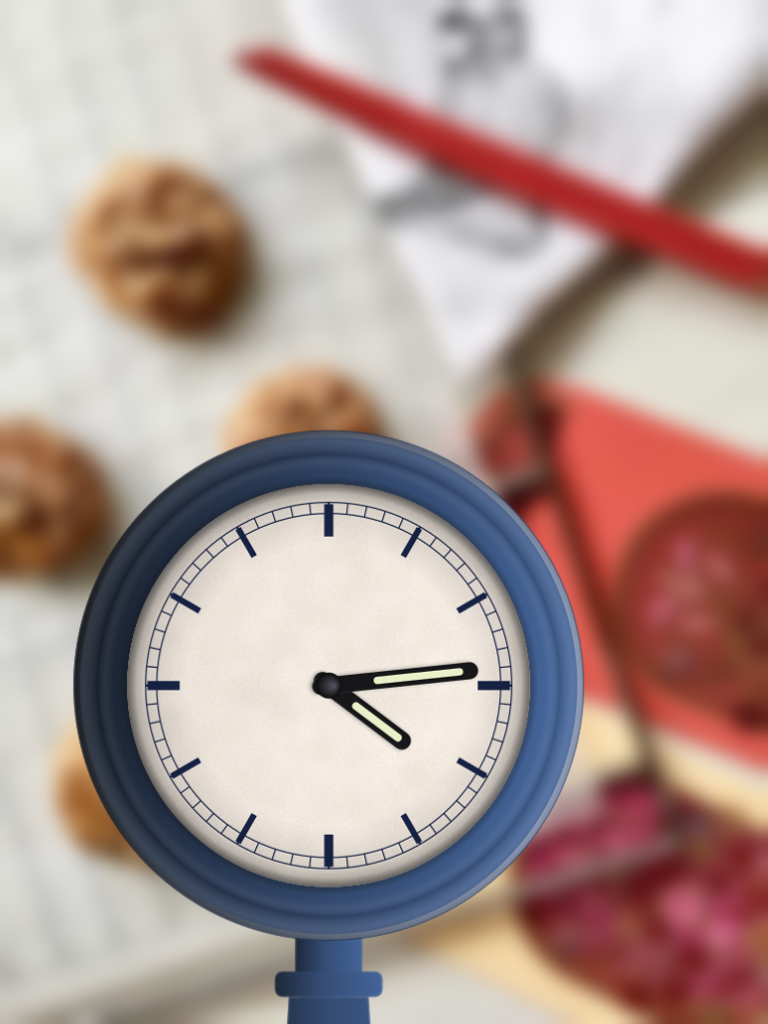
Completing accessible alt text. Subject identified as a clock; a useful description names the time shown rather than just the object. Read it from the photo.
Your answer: 4:14
